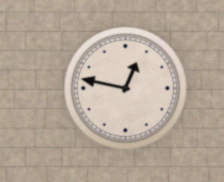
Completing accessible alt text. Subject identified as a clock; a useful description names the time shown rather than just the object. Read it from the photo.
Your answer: 12:47
